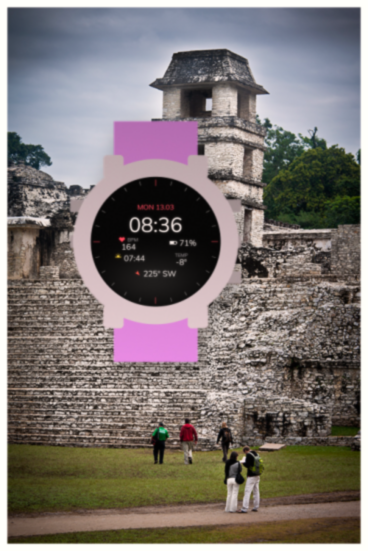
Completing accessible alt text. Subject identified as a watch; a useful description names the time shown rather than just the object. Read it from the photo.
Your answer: 8:36
